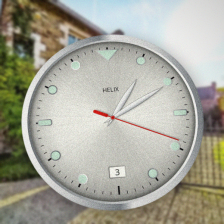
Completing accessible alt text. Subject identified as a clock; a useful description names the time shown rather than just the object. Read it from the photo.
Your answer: 1:10:19
